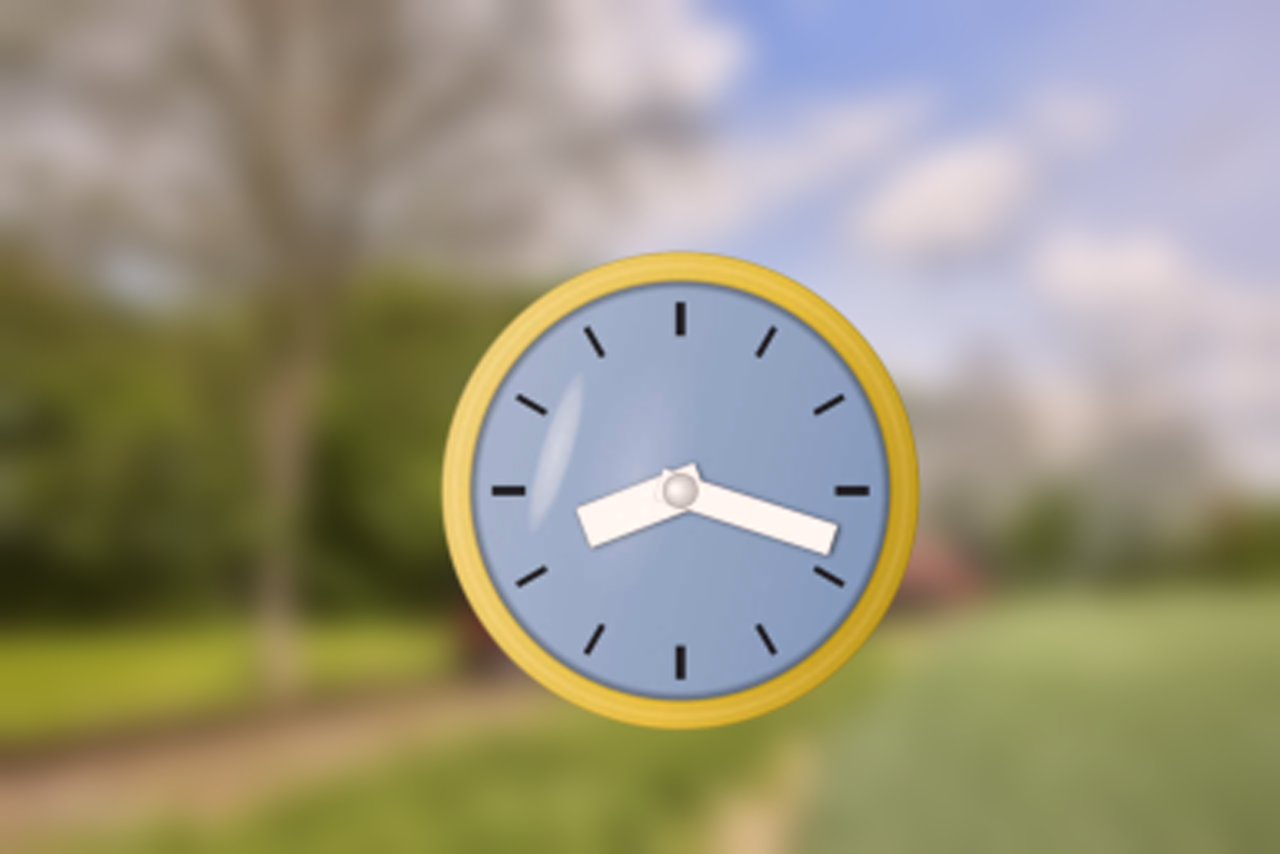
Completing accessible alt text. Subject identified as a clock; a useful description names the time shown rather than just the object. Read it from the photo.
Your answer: 8:18
